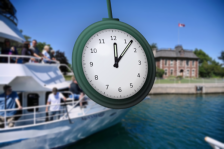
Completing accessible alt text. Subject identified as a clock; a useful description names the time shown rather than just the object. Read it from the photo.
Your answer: 12:07
